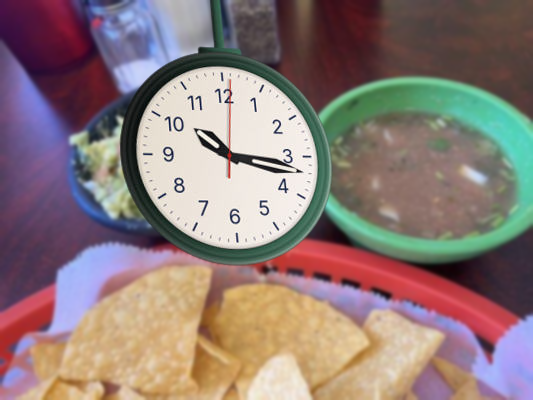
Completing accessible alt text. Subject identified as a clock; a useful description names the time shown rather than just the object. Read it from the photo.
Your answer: 10:17:01
